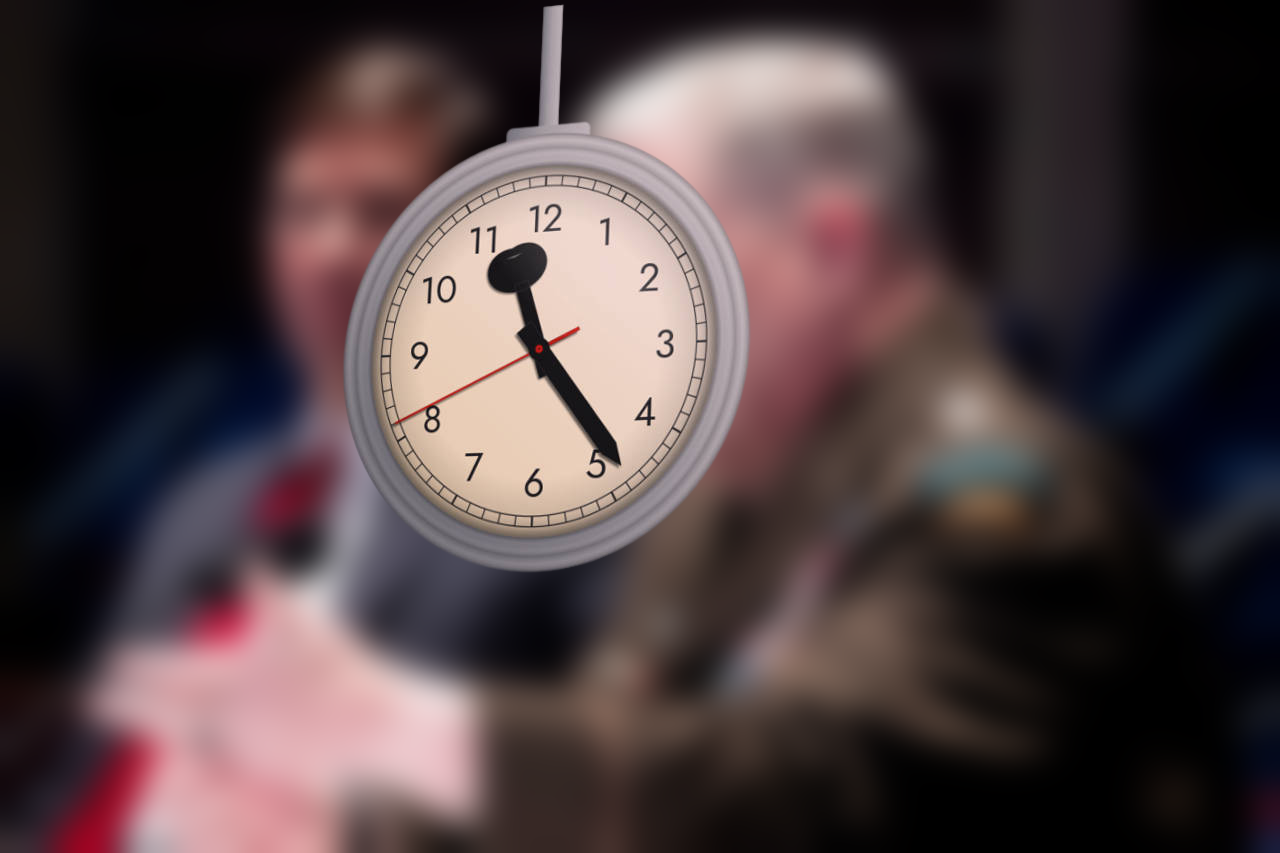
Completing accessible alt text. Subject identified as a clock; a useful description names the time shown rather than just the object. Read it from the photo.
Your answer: 11:23:41
